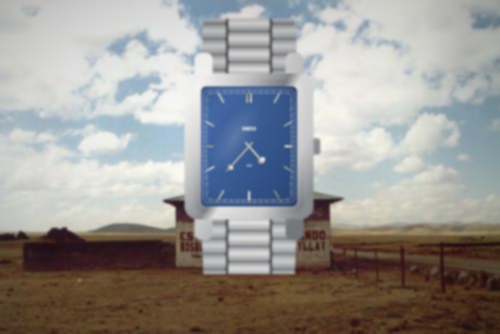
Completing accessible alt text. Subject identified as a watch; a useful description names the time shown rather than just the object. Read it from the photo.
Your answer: 4:37
